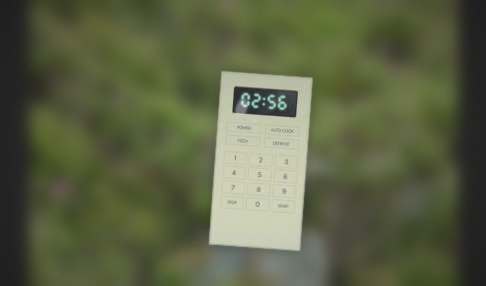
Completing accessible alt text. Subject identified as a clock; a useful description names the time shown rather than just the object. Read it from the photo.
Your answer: 2:56
